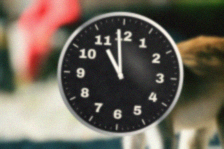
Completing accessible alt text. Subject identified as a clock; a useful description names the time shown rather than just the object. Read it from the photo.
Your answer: 10:59
